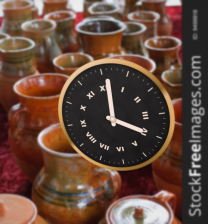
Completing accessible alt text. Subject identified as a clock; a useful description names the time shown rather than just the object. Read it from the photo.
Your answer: 4:01
